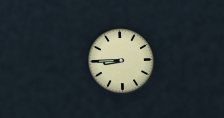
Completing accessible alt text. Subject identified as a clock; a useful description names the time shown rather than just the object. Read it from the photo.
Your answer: 8:45
